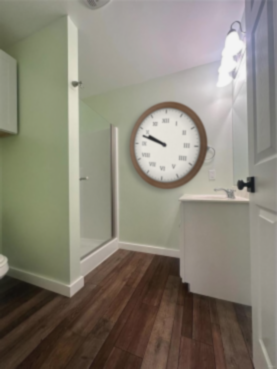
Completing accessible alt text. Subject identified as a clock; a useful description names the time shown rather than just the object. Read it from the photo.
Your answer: 9:48
